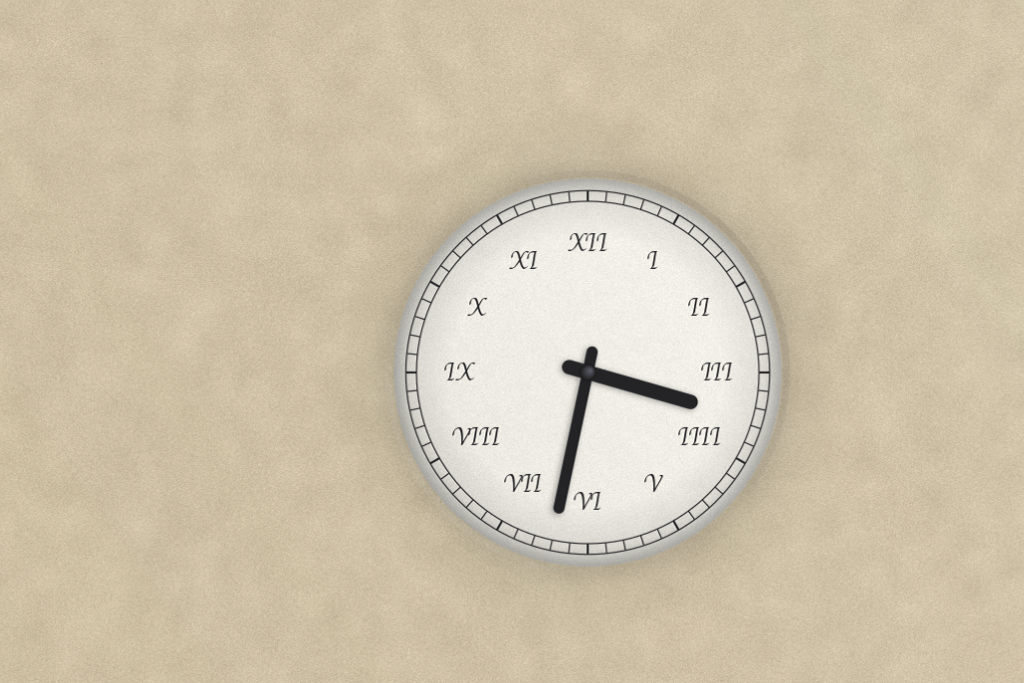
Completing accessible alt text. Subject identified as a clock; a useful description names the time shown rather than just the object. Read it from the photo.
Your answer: 3:32
